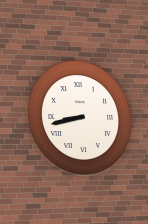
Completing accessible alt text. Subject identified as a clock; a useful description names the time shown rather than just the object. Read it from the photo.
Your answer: 8:43
